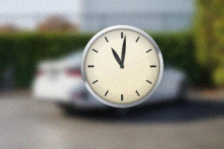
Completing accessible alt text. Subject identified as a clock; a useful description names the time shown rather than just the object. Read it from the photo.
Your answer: 11:01
